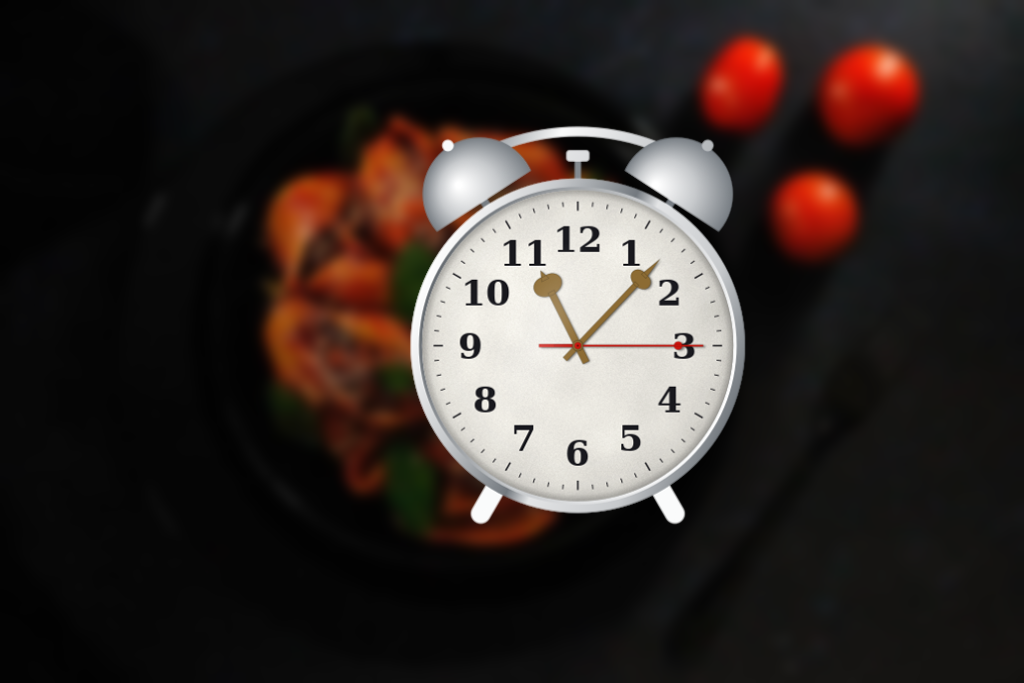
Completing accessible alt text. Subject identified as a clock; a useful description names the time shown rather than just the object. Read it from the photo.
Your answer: 11:07:15
